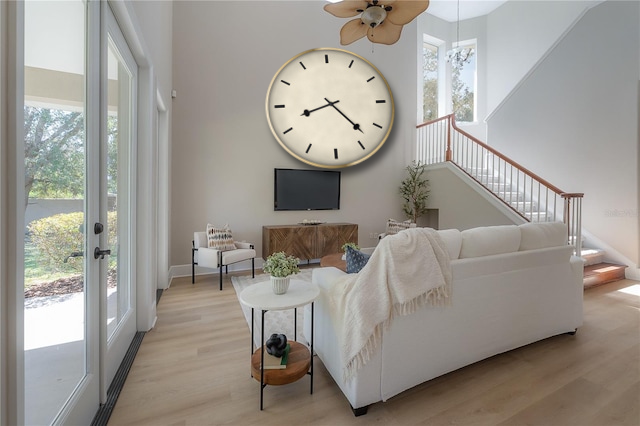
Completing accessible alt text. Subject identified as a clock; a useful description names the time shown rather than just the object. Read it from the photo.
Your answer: 8:23
